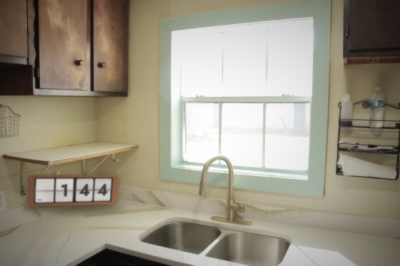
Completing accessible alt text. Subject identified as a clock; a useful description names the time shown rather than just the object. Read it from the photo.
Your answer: 1:44
